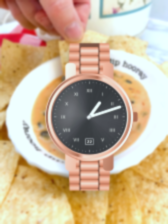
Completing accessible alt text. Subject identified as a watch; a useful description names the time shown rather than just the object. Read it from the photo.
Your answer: 1:12
